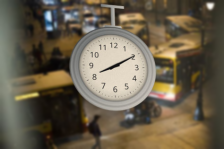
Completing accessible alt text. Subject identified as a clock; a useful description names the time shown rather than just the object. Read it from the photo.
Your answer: 8:10
